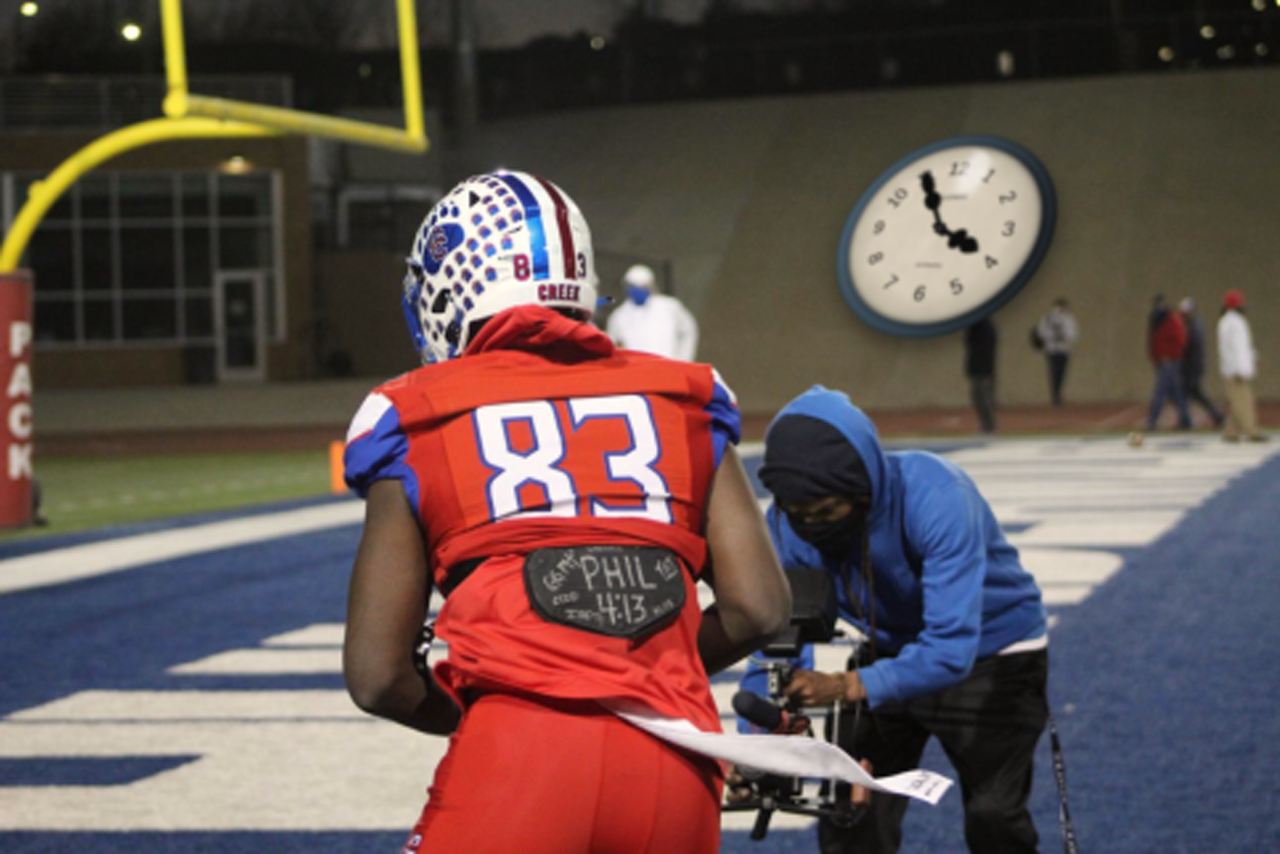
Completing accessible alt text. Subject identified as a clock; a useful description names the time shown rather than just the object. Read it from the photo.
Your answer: 3:55
